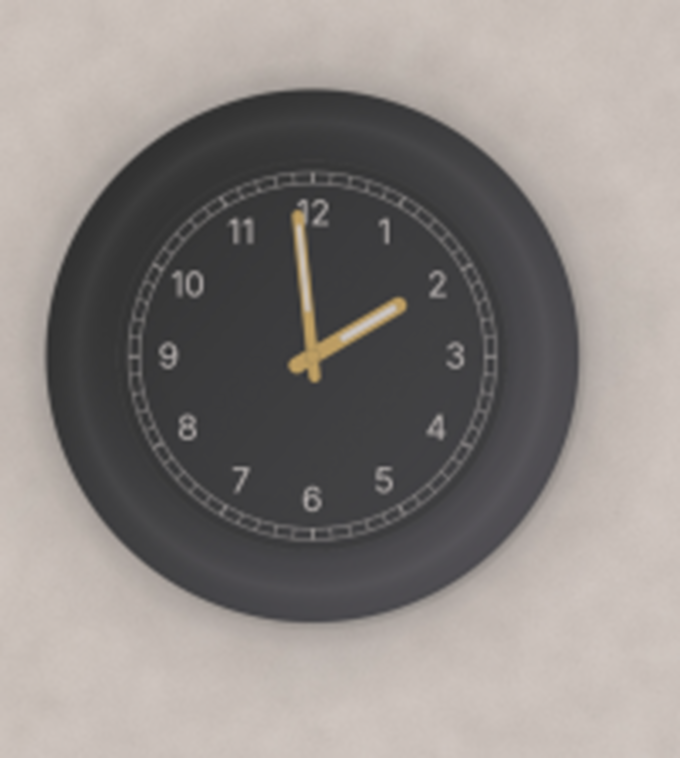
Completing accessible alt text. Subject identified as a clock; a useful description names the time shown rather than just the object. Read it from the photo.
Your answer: 1:59
